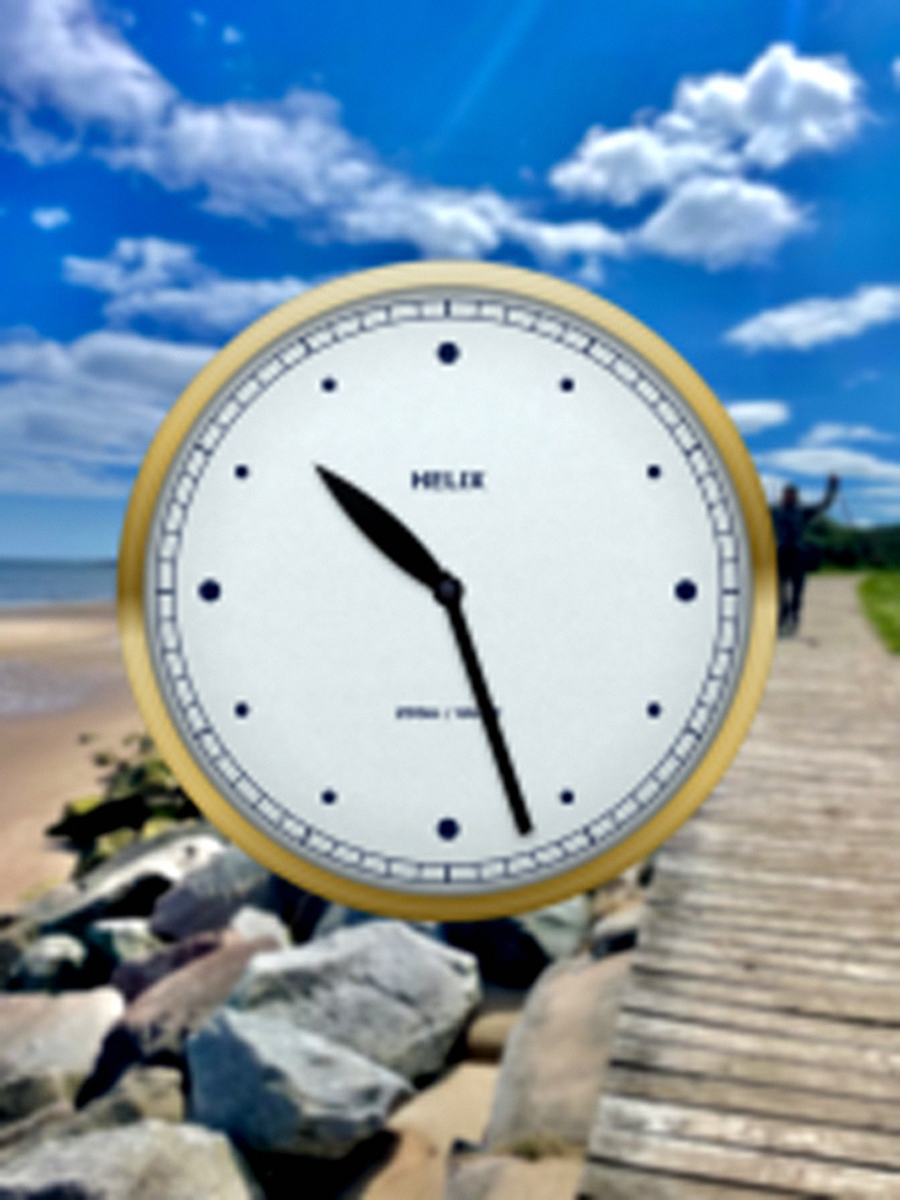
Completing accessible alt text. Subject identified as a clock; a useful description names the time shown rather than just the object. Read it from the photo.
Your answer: 10:27
